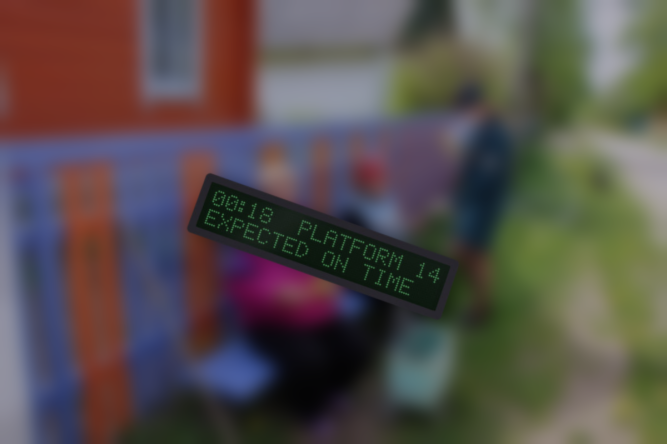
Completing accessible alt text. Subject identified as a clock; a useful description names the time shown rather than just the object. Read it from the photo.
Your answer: 0:18
